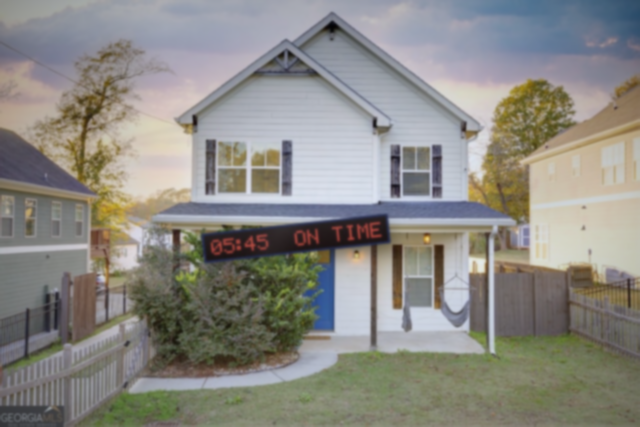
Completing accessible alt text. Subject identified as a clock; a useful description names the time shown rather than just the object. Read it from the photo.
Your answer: 5:45
